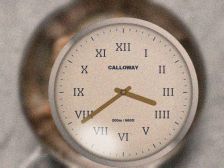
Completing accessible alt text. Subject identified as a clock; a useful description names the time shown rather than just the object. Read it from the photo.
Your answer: 3:39
